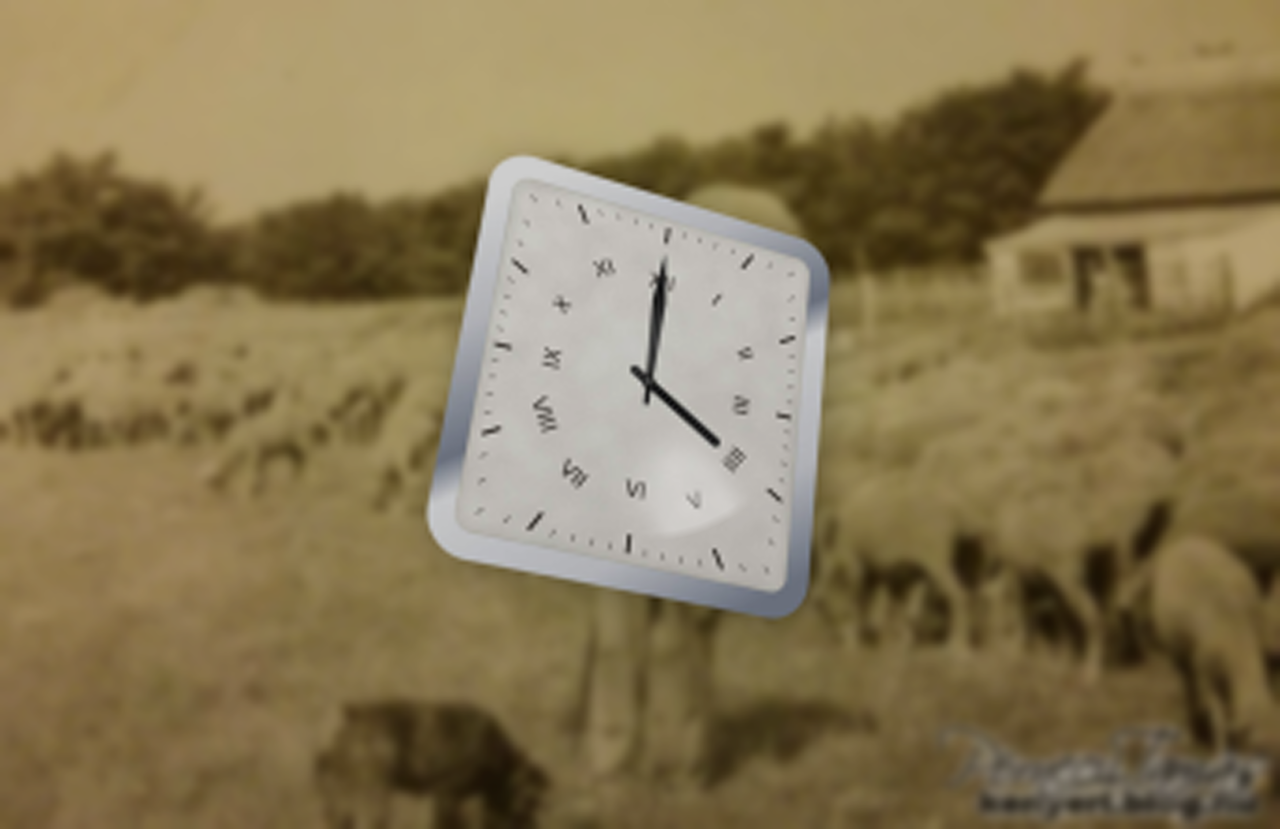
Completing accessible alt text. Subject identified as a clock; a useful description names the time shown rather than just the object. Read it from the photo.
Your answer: 4:00
